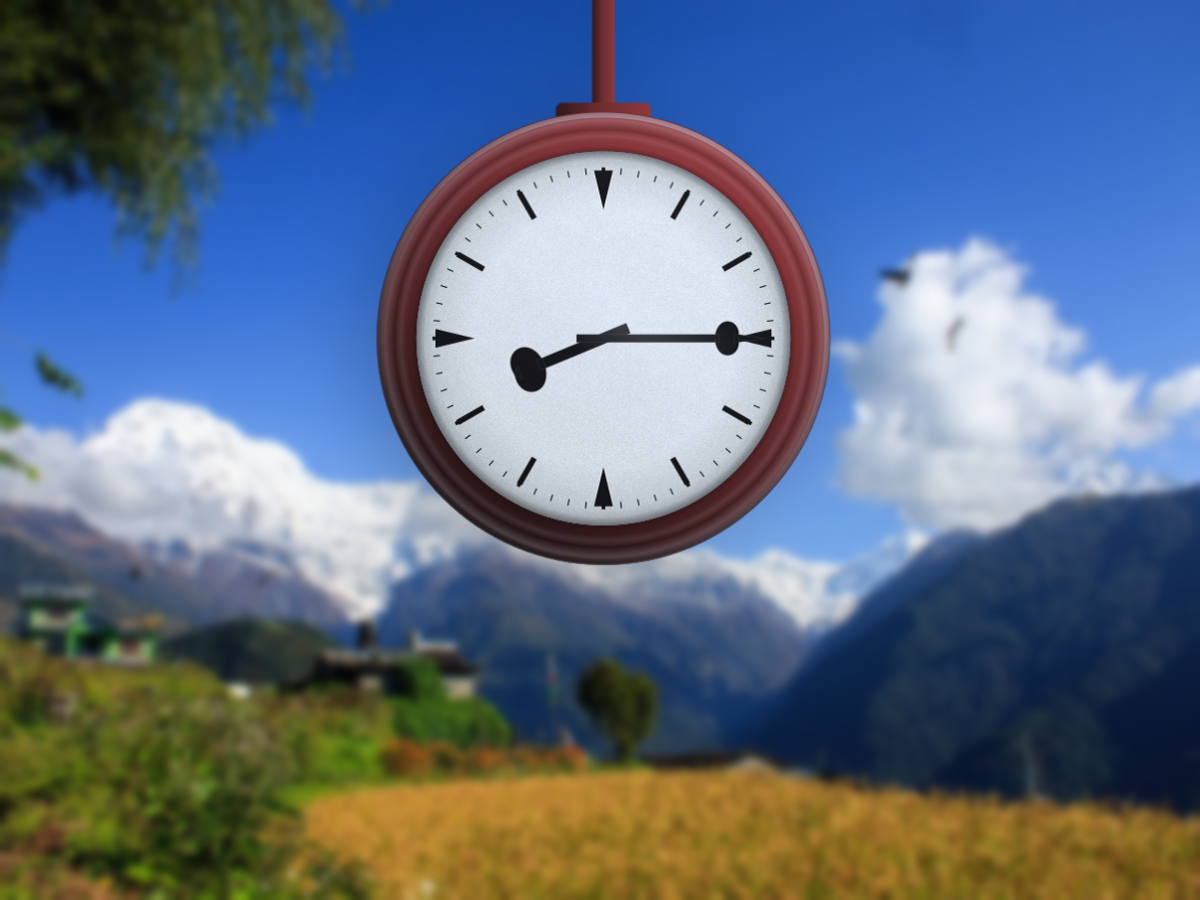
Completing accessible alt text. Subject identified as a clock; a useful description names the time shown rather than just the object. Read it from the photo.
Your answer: 8:15
